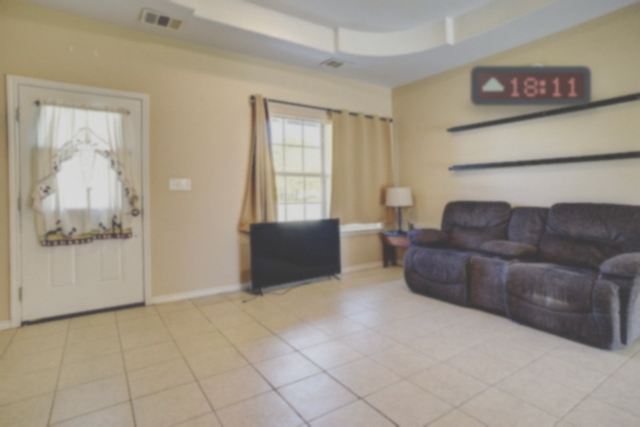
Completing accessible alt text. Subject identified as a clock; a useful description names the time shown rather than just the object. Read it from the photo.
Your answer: 18:11
